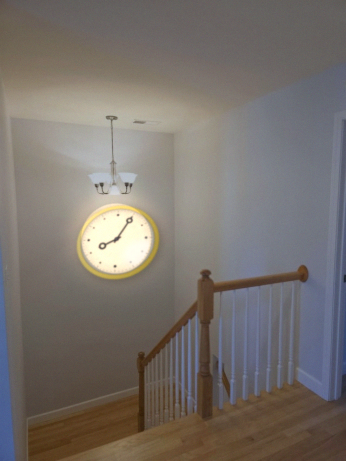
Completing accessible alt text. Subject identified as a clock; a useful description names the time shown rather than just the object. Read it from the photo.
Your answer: 8:05
